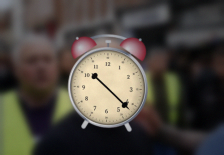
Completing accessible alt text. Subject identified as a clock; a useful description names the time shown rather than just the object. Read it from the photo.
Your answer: 10:22
